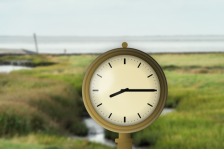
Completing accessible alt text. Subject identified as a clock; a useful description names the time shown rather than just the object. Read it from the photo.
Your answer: 8:15
